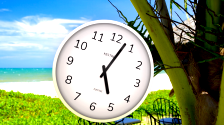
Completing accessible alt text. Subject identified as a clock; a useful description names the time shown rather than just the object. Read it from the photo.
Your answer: 5:03
